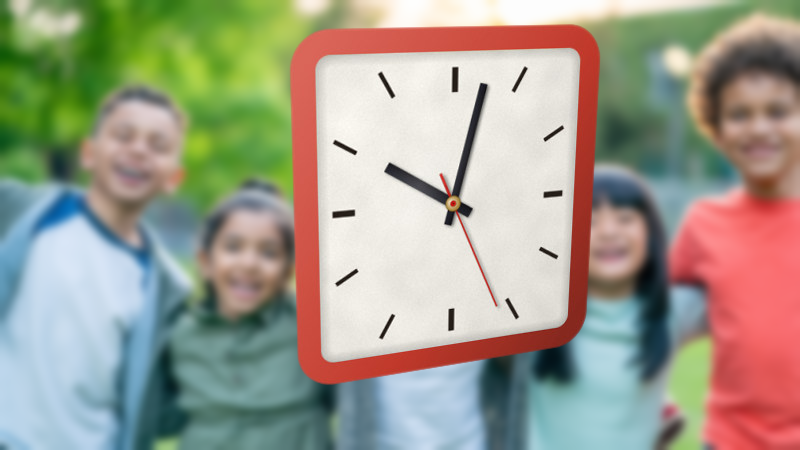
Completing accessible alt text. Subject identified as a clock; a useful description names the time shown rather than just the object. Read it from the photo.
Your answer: 10:02:26
